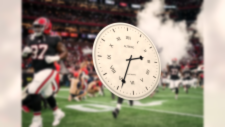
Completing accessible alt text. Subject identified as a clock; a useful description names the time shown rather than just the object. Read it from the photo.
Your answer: 2:34
